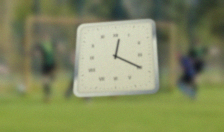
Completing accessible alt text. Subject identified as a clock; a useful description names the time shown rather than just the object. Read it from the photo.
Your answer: 12:20
